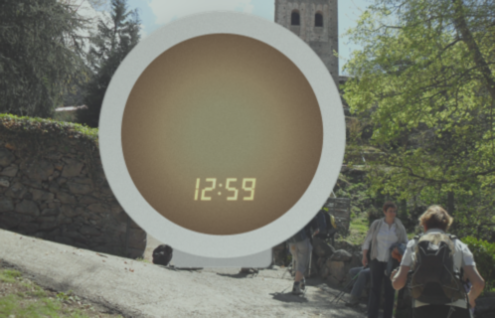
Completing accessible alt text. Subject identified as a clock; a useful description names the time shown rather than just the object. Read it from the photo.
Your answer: 12:59
